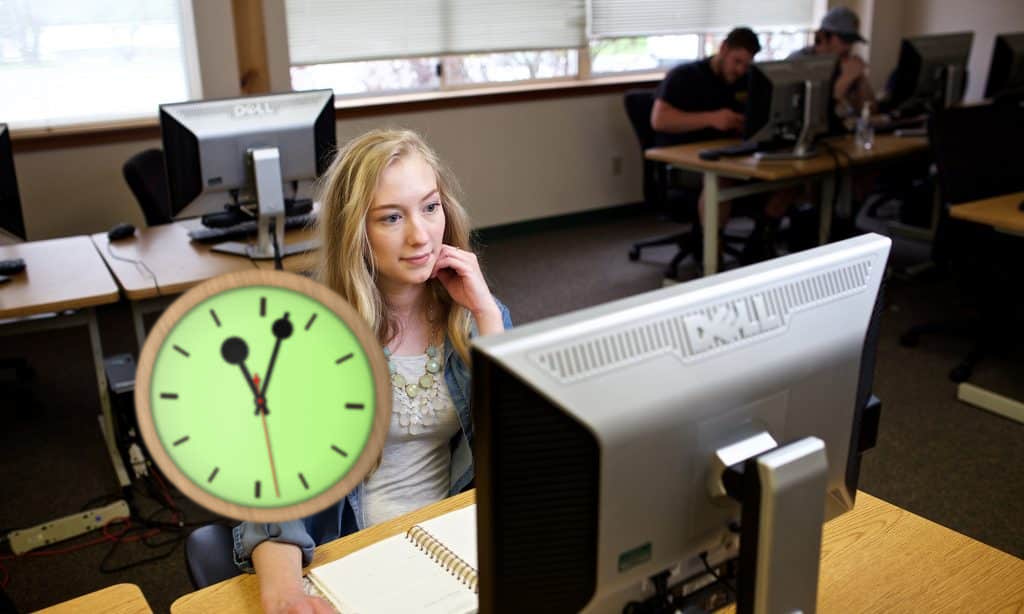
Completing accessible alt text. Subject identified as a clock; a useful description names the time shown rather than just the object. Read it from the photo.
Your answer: 11:02:28
